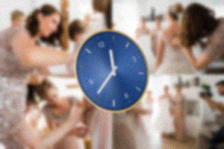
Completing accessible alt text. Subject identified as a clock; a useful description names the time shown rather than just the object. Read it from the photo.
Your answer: 12:41
